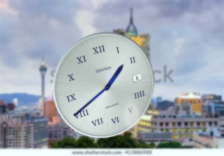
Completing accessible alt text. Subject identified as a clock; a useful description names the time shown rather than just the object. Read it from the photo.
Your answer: 1:41
